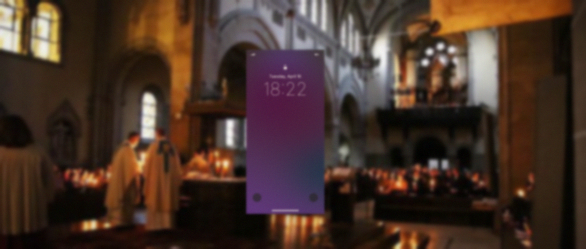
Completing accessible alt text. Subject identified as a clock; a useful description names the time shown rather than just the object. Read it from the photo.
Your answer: 18:22
